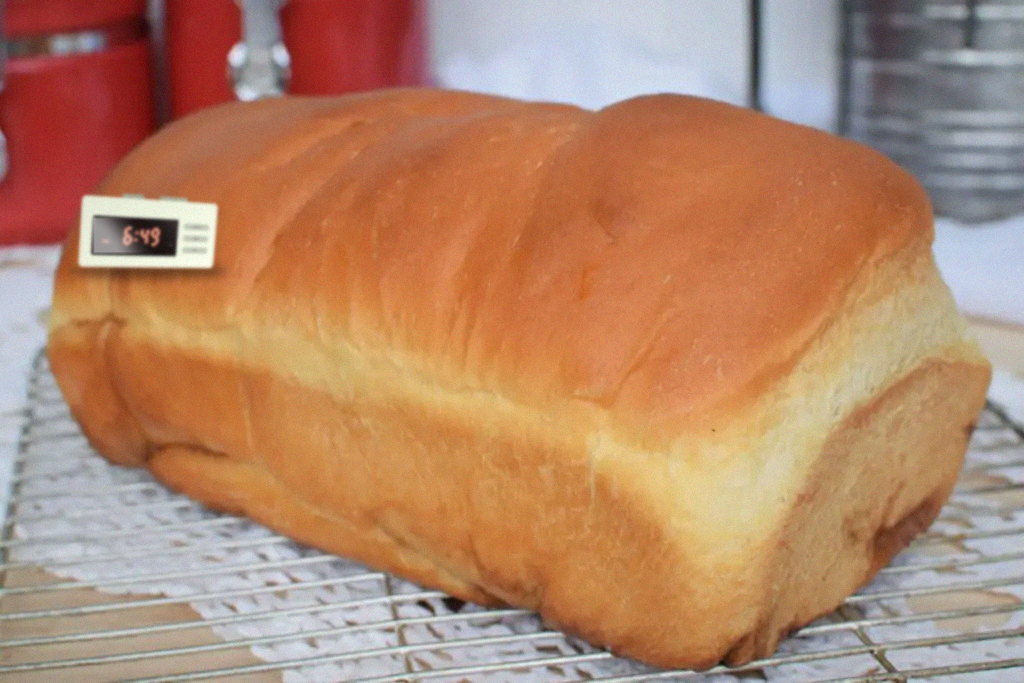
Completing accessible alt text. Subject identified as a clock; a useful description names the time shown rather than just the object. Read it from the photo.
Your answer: 6:49
